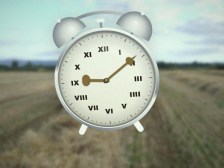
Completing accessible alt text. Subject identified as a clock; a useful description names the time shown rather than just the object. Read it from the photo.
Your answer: 9:09
